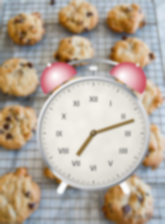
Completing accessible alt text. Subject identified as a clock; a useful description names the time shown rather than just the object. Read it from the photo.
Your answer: 7:12
